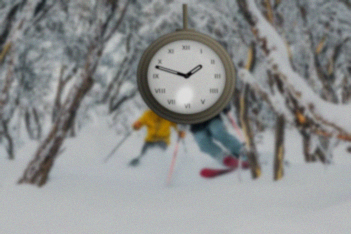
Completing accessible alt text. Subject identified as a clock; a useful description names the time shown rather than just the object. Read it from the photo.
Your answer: 1:48
